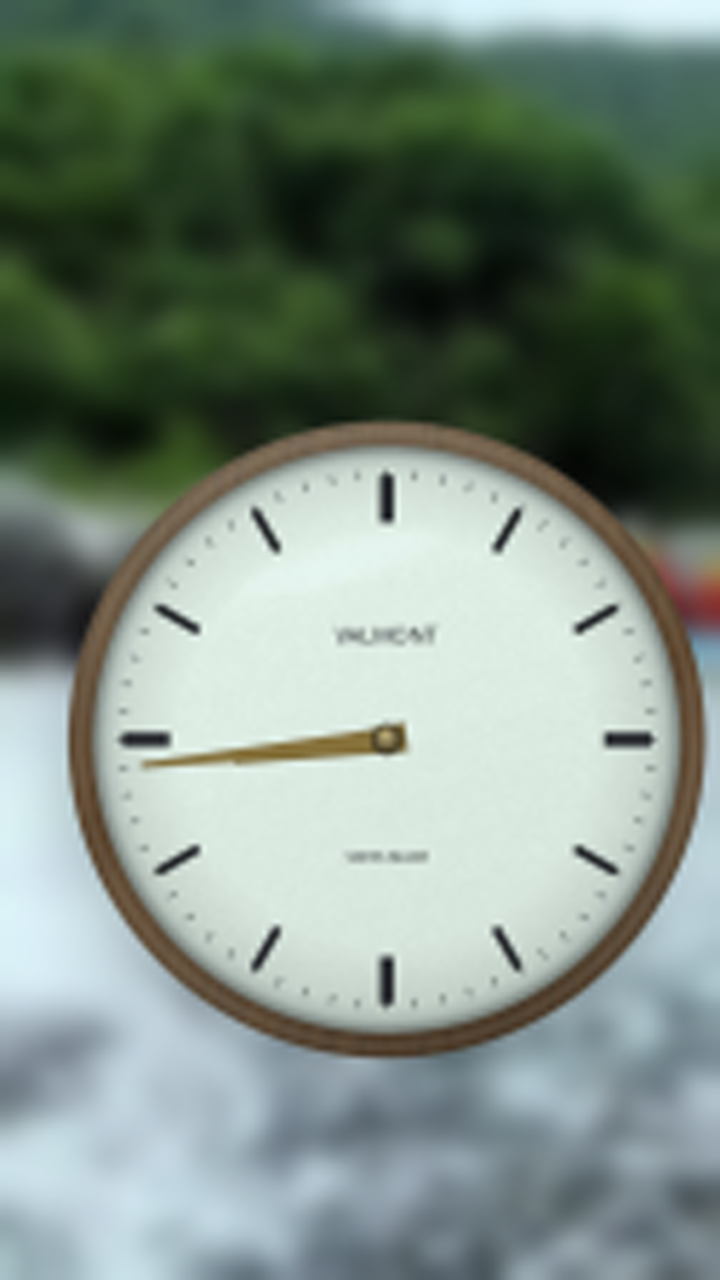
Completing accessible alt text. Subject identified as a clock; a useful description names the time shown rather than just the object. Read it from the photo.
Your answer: 8:44
